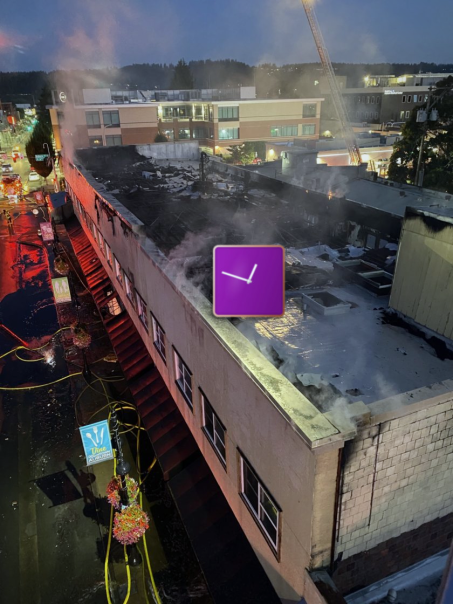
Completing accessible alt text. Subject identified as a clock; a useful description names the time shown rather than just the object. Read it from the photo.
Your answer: 12:48
